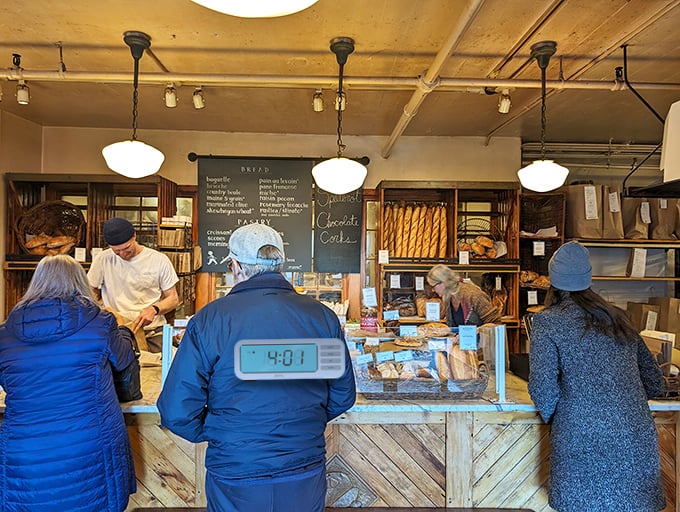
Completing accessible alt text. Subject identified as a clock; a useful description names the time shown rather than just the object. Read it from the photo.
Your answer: 4:01
